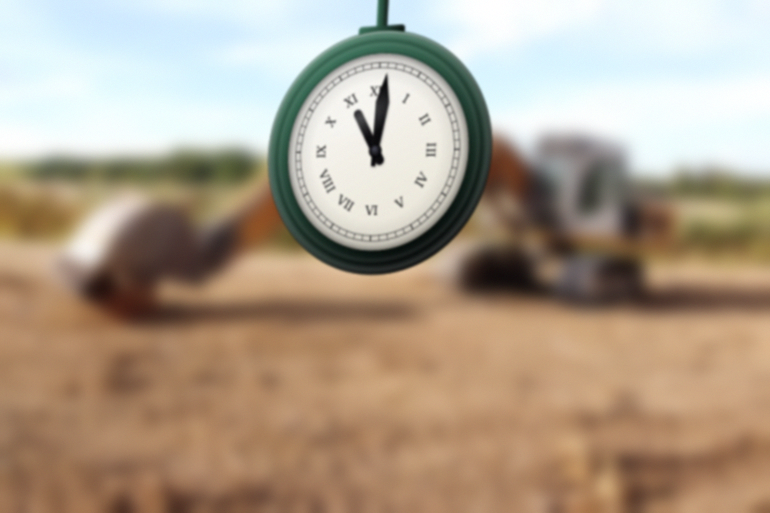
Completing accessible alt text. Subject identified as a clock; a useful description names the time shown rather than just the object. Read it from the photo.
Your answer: 11:01
